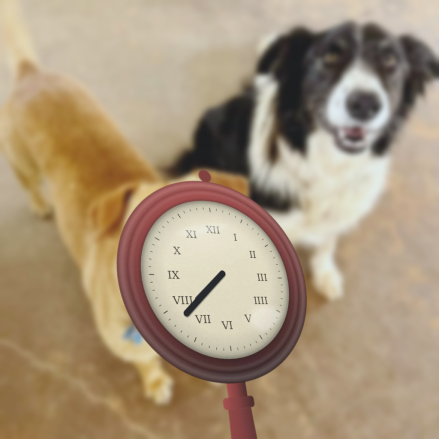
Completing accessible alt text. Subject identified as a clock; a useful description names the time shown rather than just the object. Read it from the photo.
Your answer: 7:38
